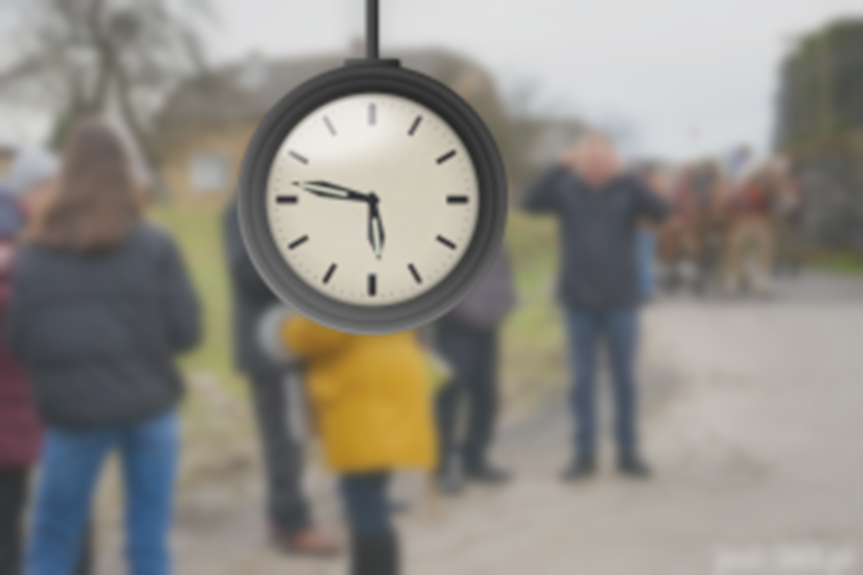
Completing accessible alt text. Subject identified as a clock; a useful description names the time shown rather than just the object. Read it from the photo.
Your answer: 5:47
